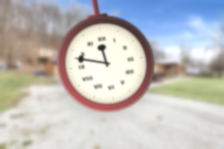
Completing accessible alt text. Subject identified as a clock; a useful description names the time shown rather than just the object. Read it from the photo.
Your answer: 11:48
